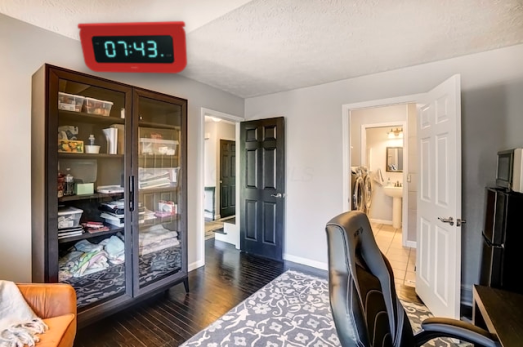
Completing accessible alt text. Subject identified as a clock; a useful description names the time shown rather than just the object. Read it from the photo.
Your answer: 7:43
